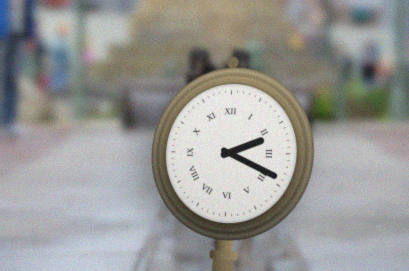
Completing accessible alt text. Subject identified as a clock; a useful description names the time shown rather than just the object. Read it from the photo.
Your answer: 2:19
